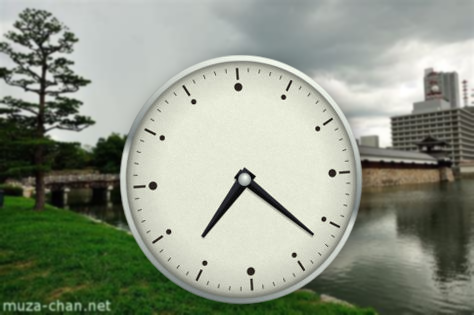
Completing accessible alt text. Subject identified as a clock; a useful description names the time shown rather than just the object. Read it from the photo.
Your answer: 7:22
